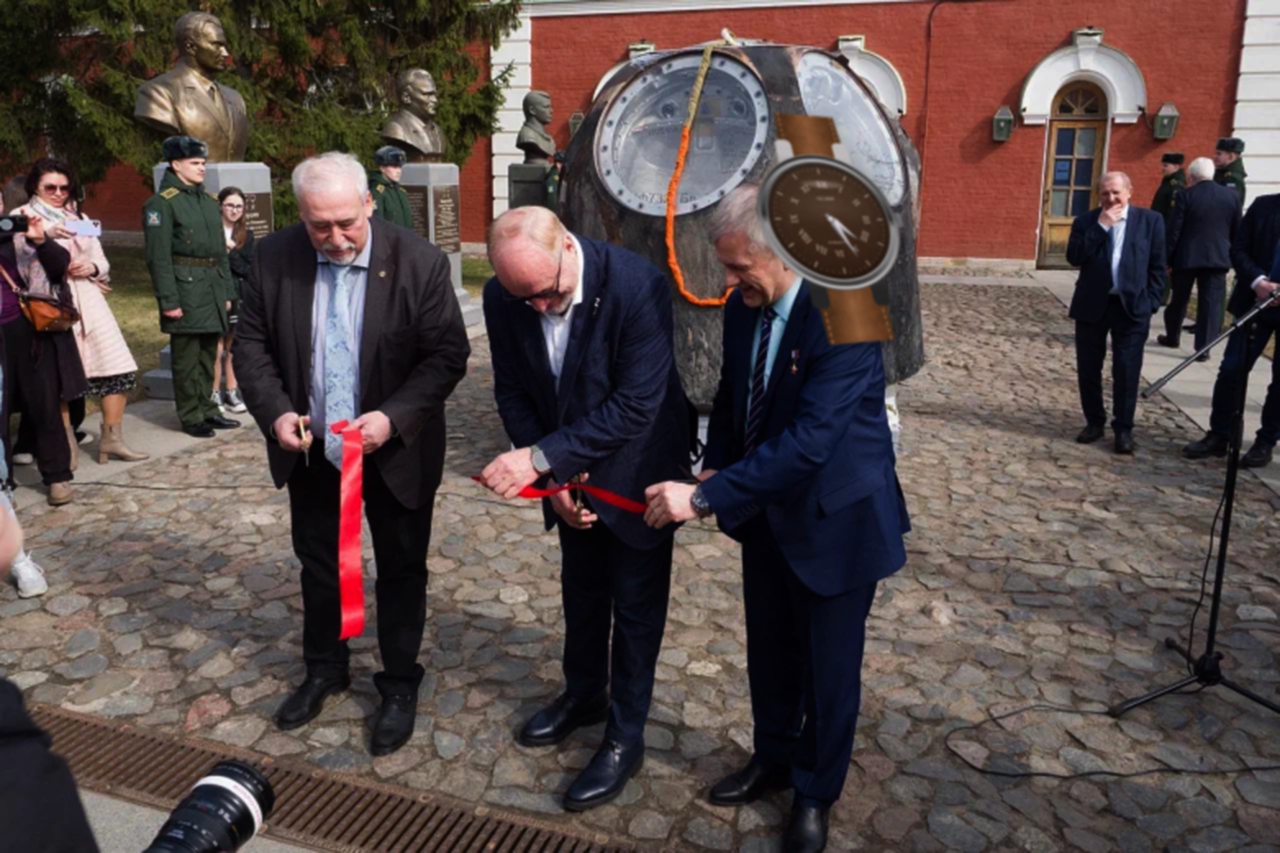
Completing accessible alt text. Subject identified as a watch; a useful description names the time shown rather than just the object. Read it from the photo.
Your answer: 4:26
